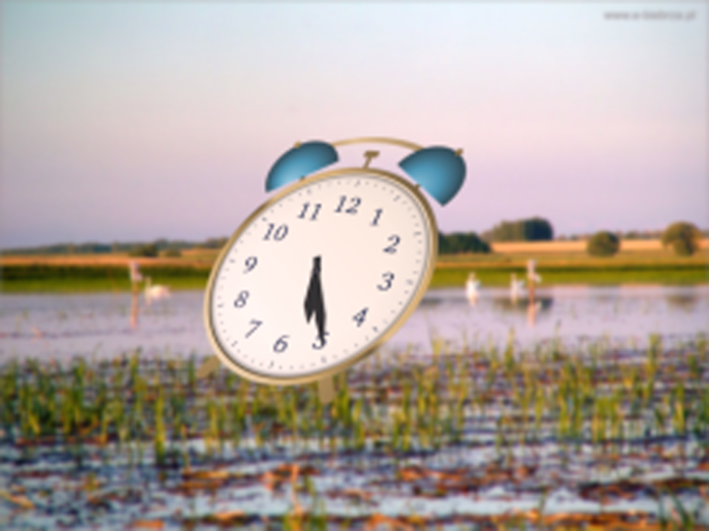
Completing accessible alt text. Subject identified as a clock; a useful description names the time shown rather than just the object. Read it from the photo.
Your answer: 5:25
